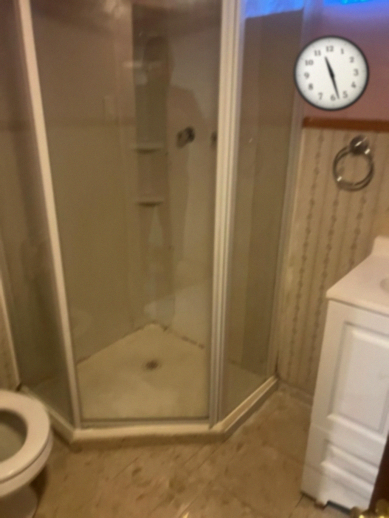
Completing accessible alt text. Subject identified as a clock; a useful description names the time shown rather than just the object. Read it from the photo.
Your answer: 11:28
